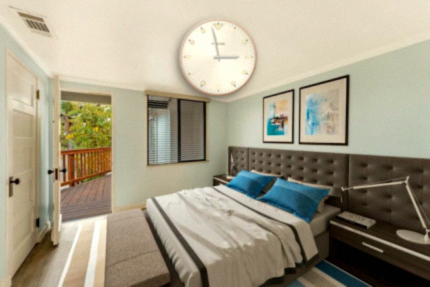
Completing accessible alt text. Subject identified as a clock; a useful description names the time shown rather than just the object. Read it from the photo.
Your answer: 2:58
